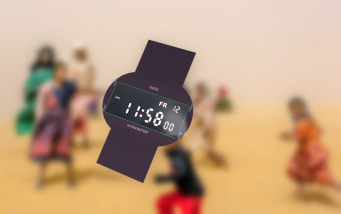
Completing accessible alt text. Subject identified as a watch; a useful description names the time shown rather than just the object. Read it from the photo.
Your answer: 11:58:00
